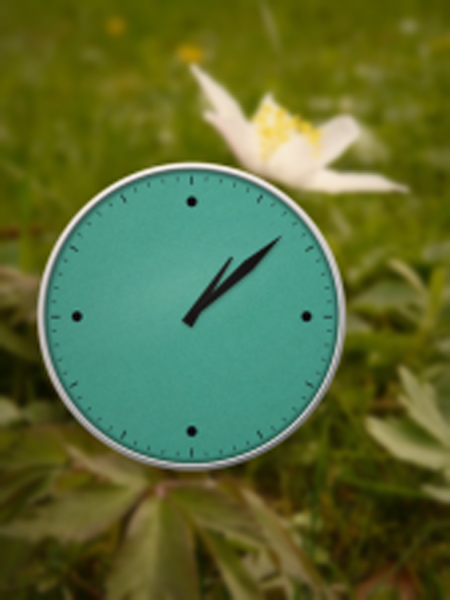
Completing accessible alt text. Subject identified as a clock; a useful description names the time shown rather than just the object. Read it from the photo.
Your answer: 1:08
